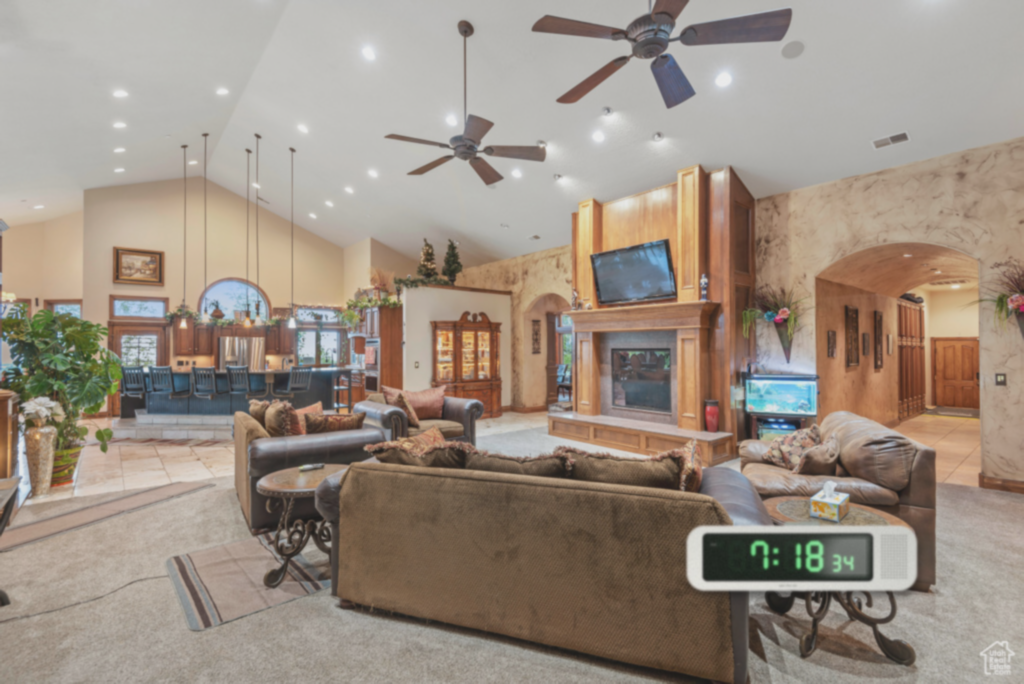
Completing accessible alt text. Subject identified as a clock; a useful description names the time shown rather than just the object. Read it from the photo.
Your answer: 7:18:34
